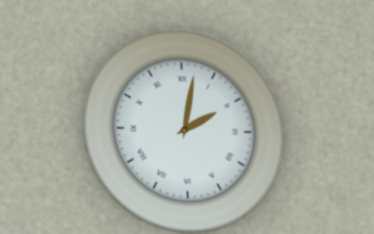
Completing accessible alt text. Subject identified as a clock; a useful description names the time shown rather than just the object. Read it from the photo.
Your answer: 2:02
